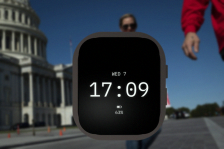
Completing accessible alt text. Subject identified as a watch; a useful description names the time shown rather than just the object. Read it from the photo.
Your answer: 17:09
